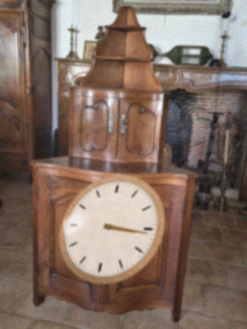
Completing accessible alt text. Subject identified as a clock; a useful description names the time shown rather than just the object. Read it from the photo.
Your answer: 3:16
